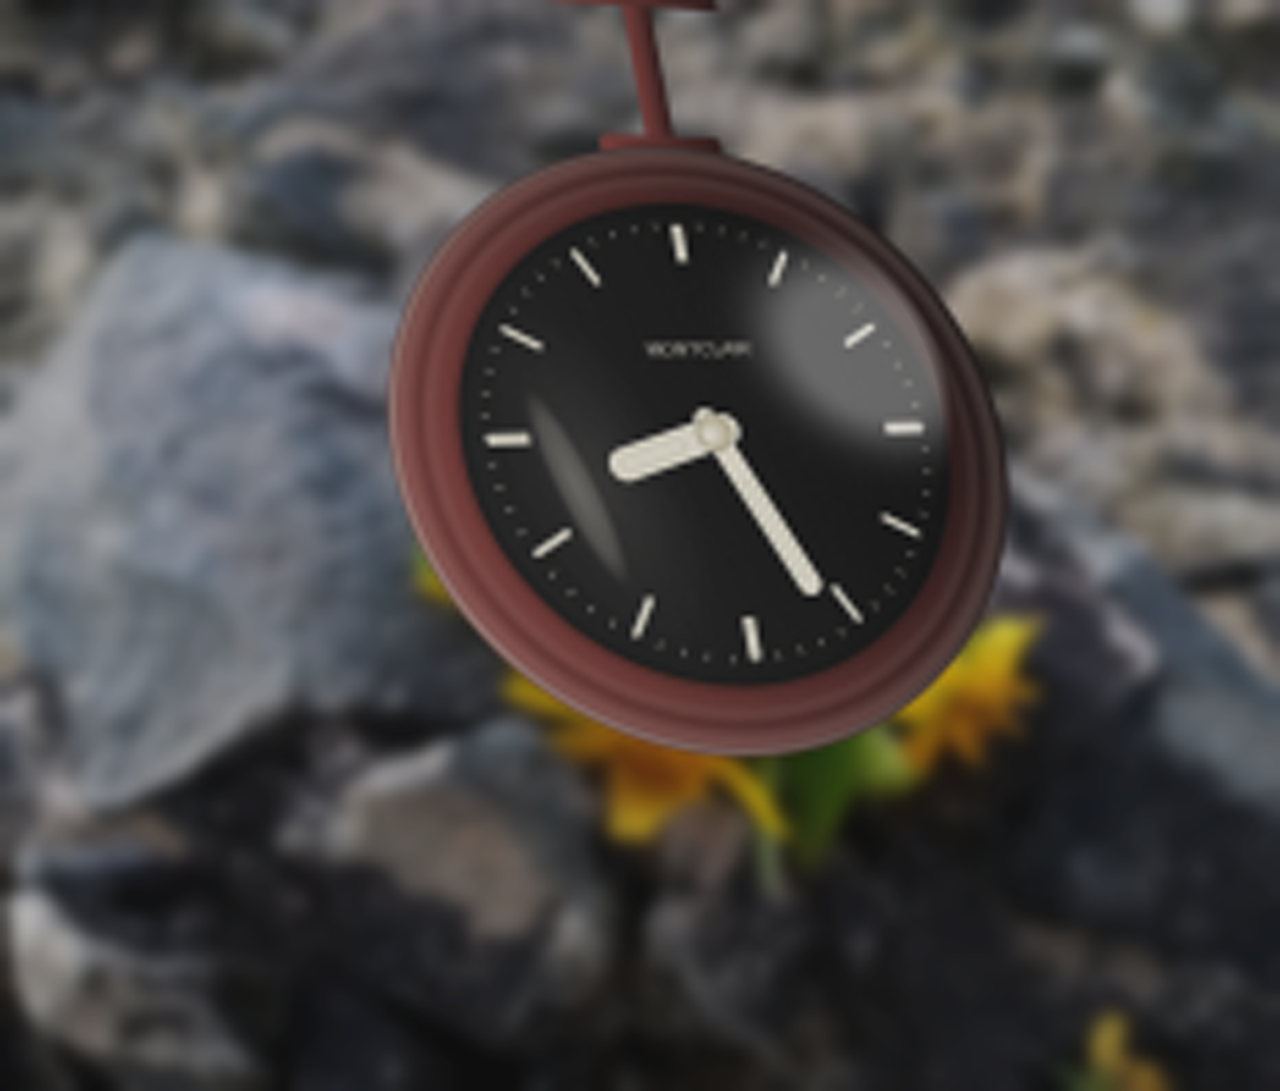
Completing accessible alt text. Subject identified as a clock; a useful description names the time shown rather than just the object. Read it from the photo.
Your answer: 8:26
